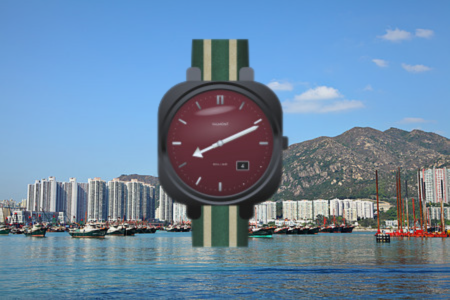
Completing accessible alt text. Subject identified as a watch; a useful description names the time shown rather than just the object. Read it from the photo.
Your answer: 8:11
